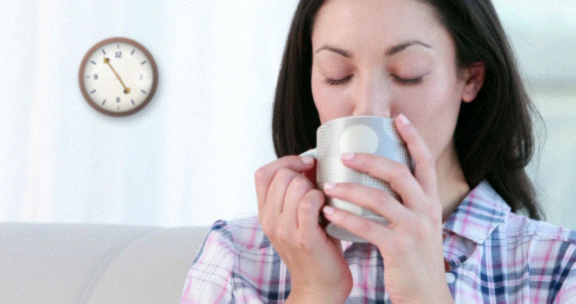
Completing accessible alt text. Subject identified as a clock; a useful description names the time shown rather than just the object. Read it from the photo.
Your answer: 4:54
